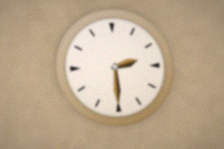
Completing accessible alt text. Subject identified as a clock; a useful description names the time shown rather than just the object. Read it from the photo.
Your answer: 2:30
